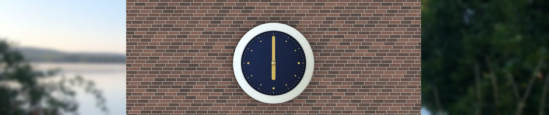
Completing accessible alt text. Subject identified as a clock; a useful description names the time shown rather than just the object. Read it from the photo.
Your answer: 6:00
